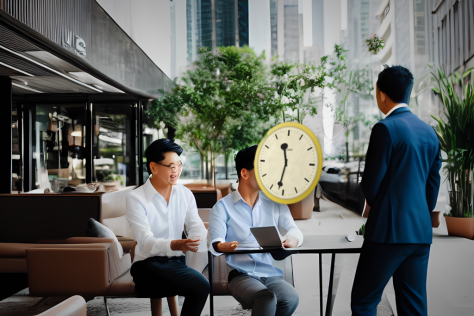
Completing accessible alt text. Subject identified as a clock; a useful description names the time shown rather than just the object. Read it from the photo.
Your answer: 11:32
